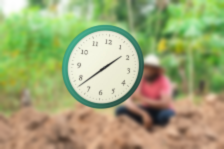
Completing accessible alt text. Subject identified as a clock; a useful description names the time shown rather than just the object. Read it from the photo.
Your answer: 1:38
